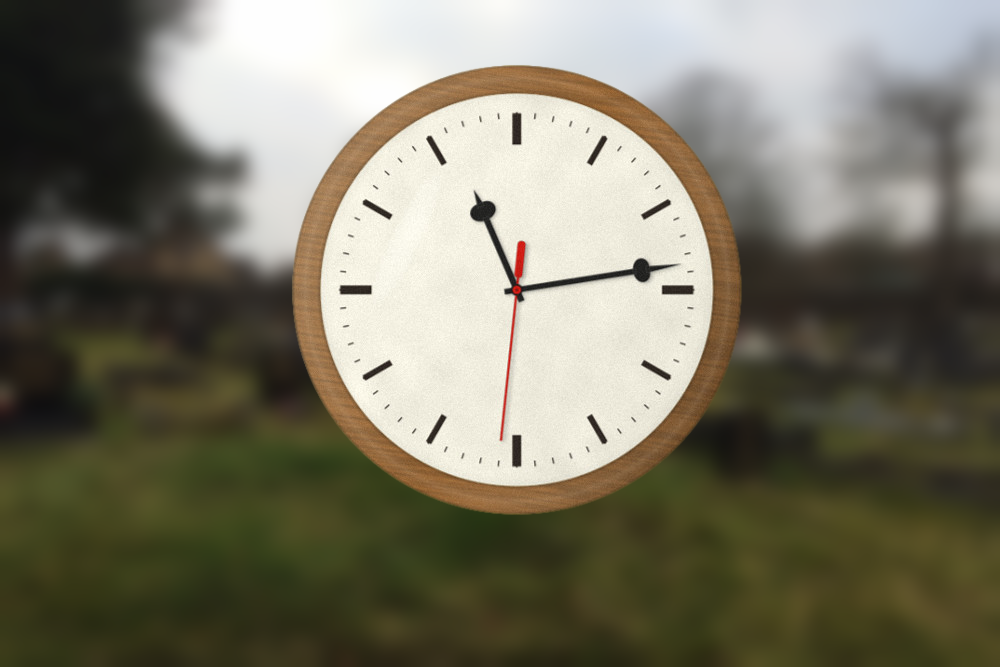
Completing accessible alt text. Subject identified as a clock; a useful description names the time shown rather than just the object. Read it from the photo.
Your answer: 11:13:31
